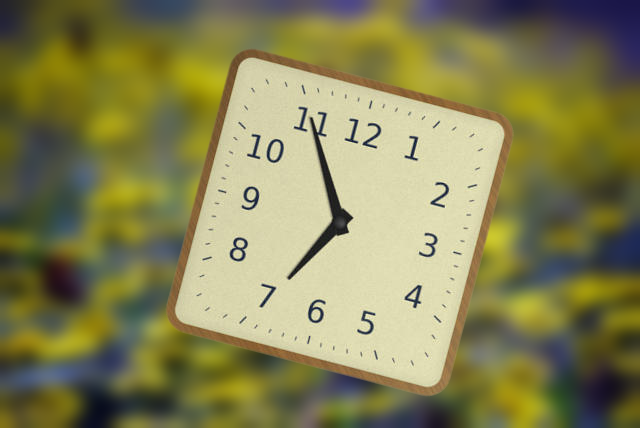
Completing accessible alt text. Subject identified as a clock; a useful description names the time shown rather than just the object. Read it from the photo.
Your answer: 6:55
